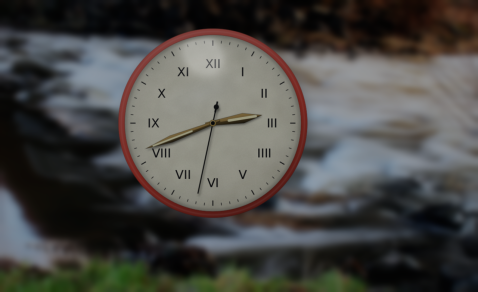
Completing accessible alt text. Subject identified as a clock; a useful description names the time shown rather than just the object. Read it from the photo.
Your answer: 2:41:32
